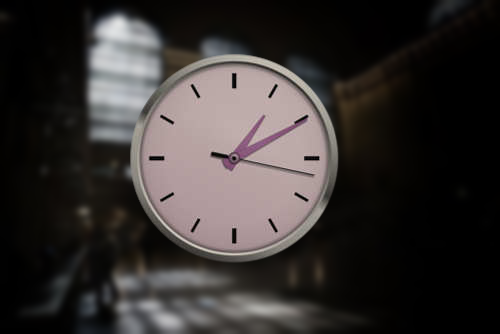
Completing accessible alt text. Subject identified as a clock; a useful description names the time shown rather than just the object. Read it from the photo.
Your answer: 1:10:17
